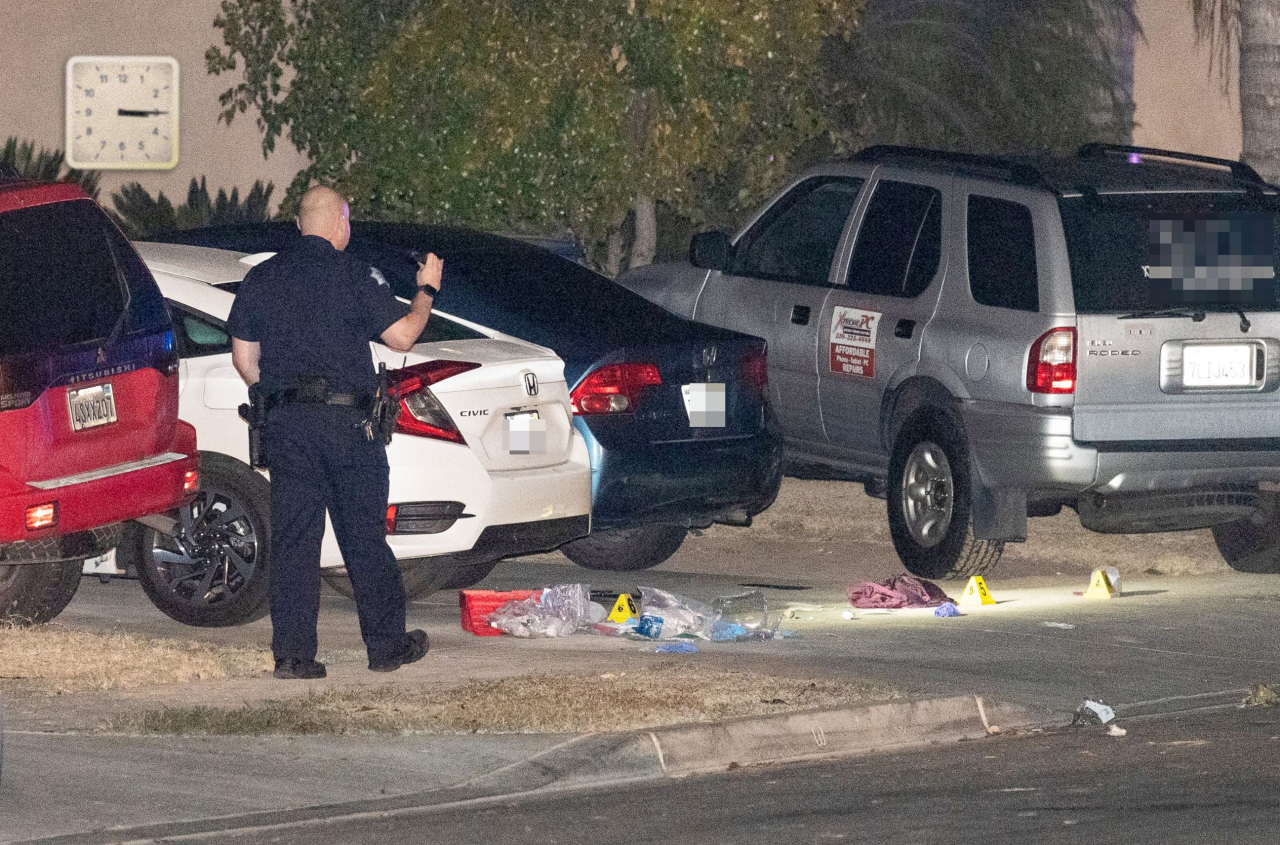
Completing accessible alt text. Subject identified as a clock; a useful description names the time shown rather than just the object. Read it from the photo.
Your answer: 3:15
